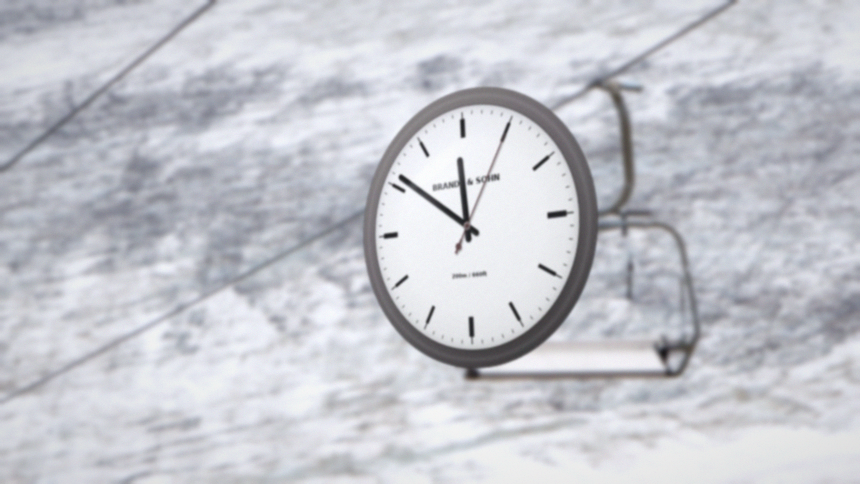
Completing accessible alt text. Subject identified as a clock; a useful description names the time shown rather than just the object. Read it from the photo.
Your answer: 11:51:05
